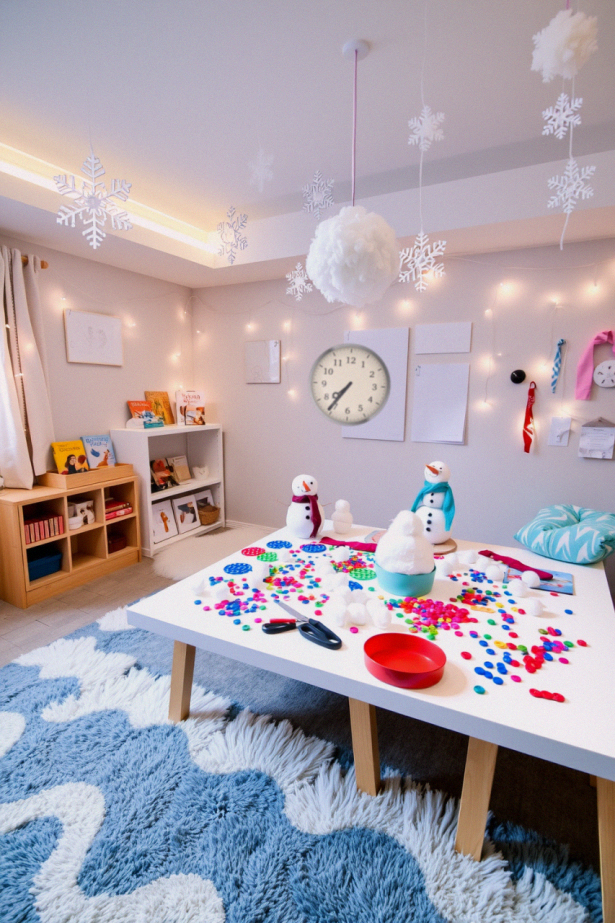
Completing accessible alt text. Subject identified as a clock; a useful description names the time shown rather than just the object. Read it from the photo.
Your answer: 7:36
